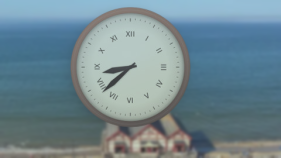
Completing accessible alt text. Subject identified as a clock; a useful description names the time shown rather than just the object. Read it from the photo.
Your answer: 8:38
